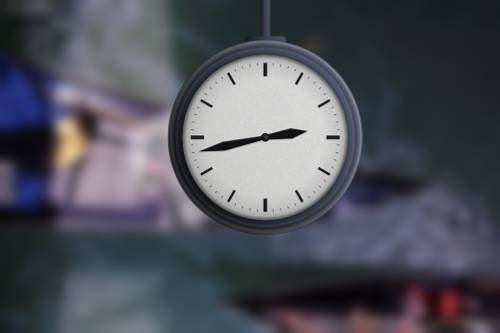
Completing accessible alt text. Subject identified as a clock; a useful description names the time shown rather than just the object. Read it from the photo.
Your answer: 2:43
